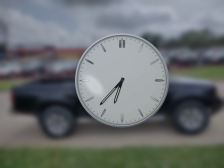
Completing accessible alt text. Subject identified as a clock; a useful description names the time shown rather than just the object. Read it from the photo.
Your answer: 6:37
